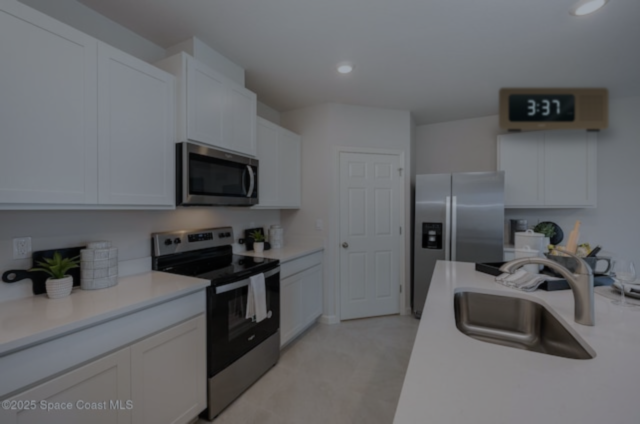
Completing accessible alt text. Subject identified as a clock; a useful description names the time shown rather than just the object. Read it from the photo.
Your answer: 3:37
